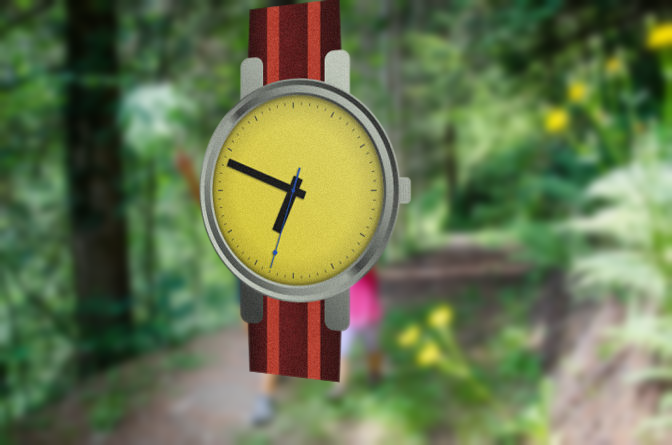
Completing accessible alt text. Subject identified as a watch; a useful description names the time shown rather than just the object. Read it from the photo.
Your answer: 6:48:33
